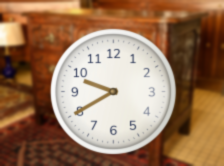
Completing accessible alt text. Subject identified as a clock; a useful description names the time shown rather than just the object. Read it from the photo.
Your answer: 9:40
